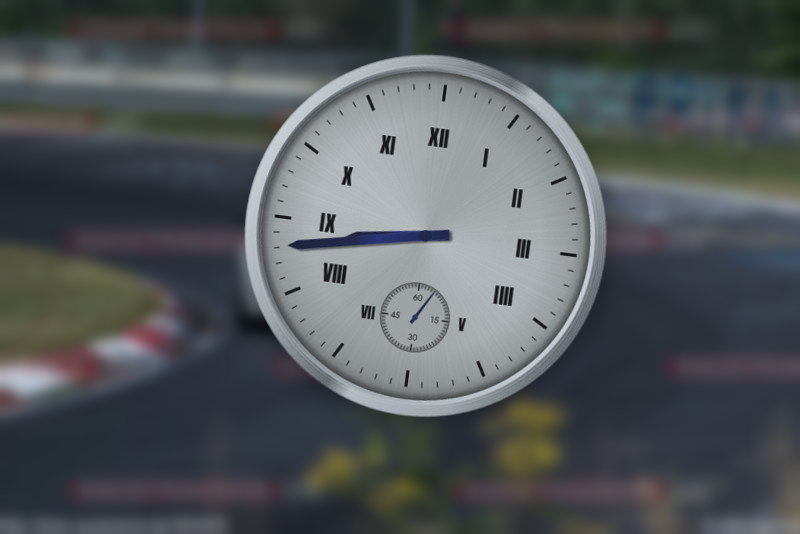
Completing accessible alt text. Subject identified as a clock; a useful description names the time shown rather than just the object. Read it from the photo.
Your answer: 8:43:05
